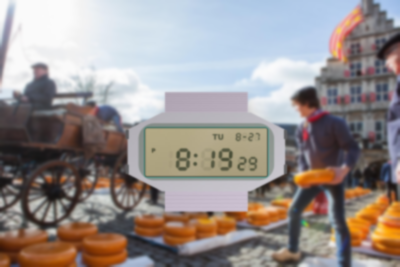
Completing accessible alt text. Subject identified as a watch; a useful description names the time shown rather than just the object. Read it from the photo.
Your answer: 8:19:29
